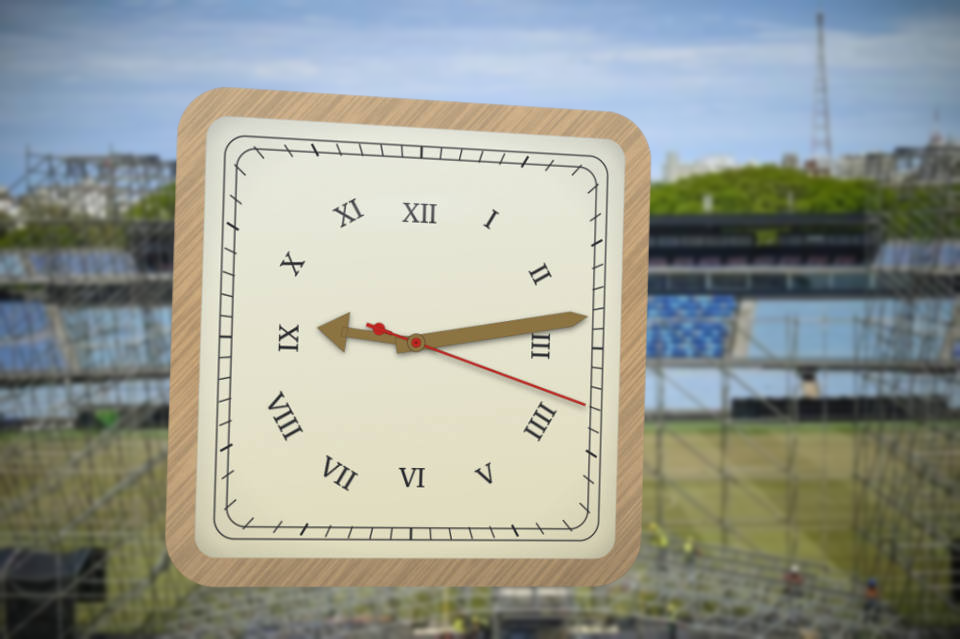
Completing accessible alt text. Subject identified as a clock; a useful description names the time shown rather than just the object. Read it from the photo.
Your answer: 9:13:18
